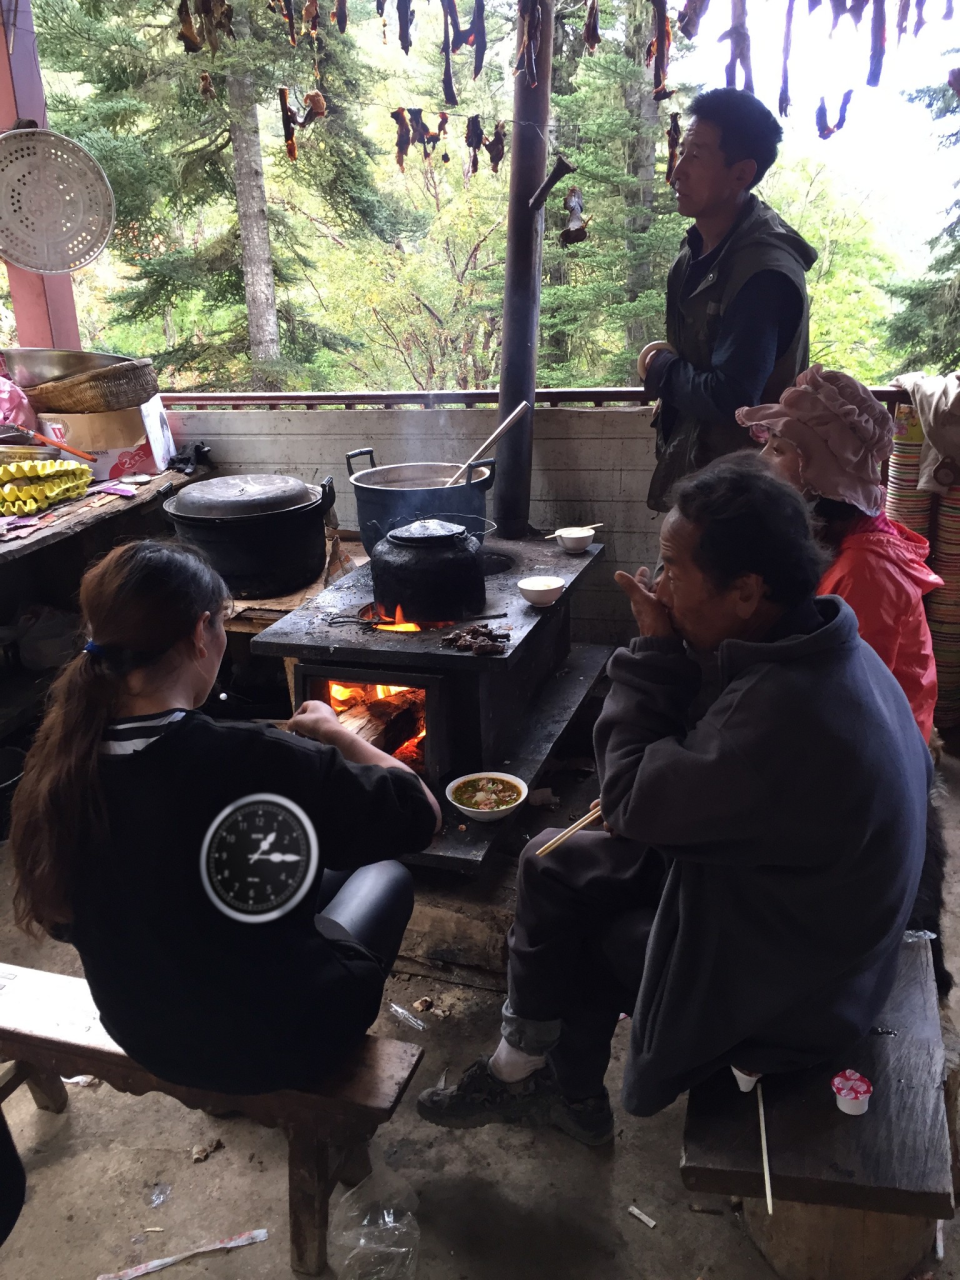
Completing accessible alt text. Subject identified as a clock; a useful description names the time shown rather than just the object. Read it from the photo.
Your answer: 1:15
